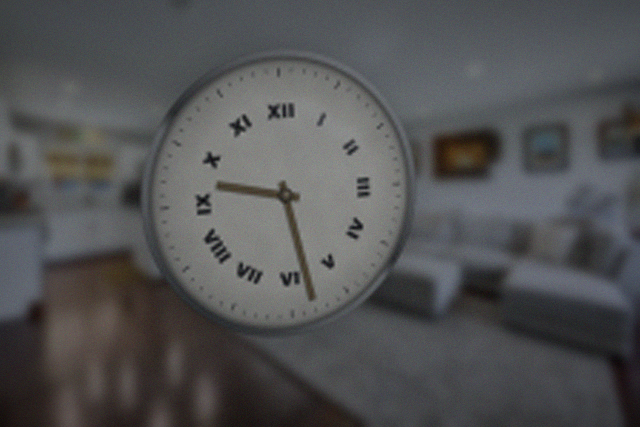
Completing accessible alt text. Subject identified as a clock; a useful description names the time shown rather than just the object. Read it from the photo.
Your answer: 9:28
